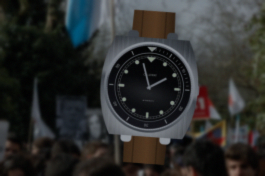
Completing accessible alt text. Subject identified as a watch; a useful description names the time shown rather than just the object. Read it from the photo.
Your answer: 1:57
